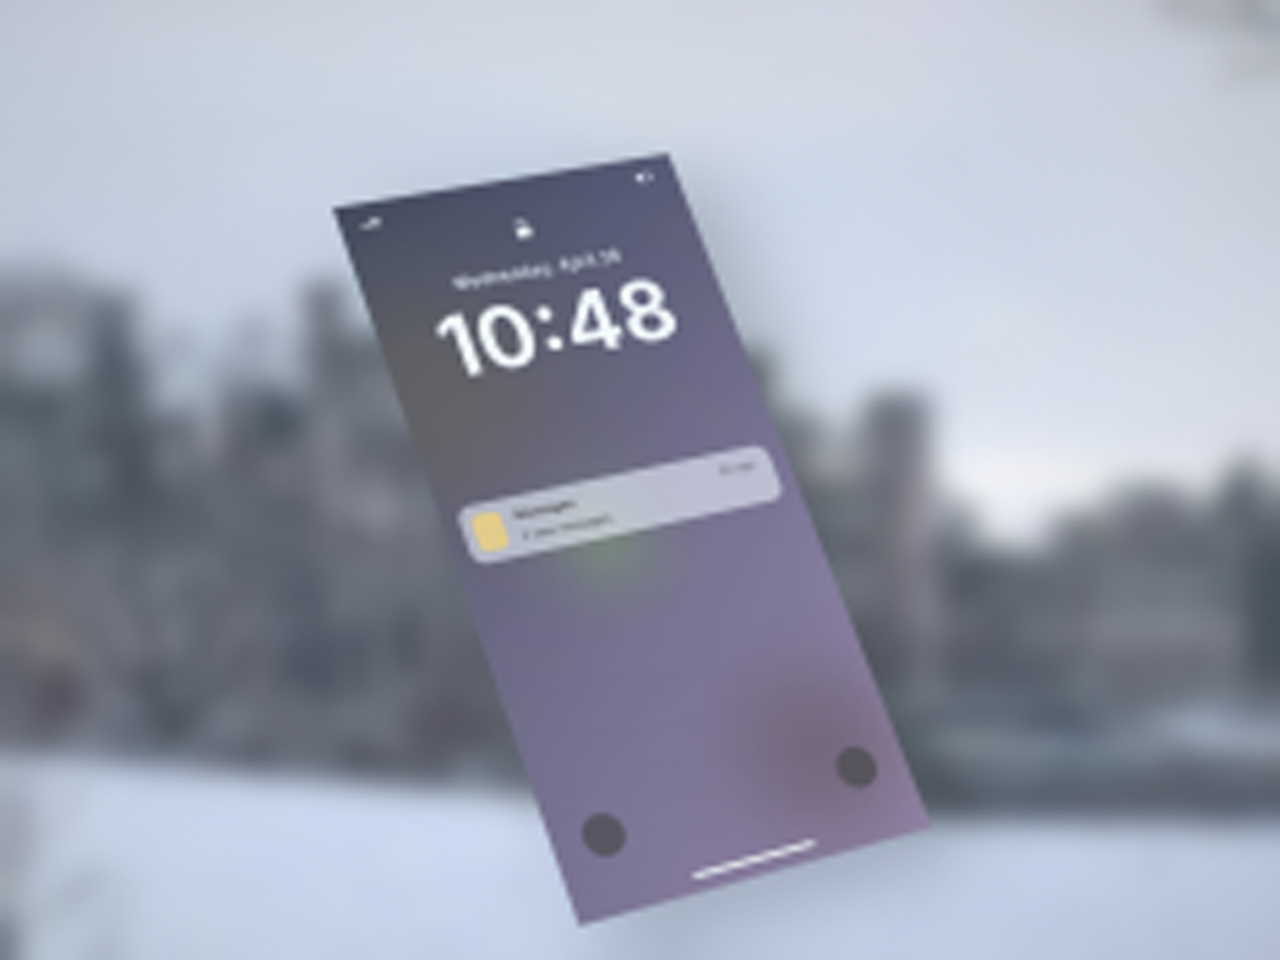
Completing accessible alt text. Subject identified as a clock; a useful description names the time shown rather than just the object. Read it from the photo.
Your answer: 10:48
